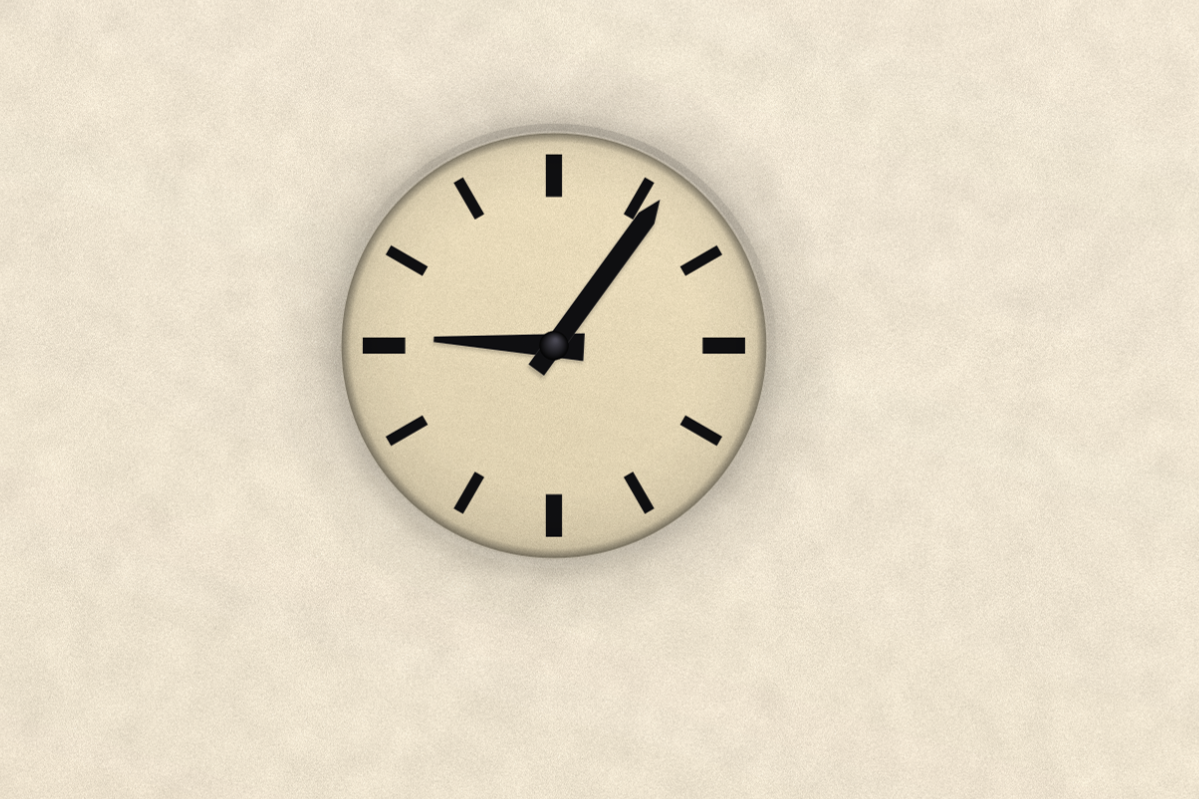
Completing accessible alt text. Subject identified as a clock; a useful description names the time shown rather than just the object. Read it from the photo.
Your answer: 9:06
